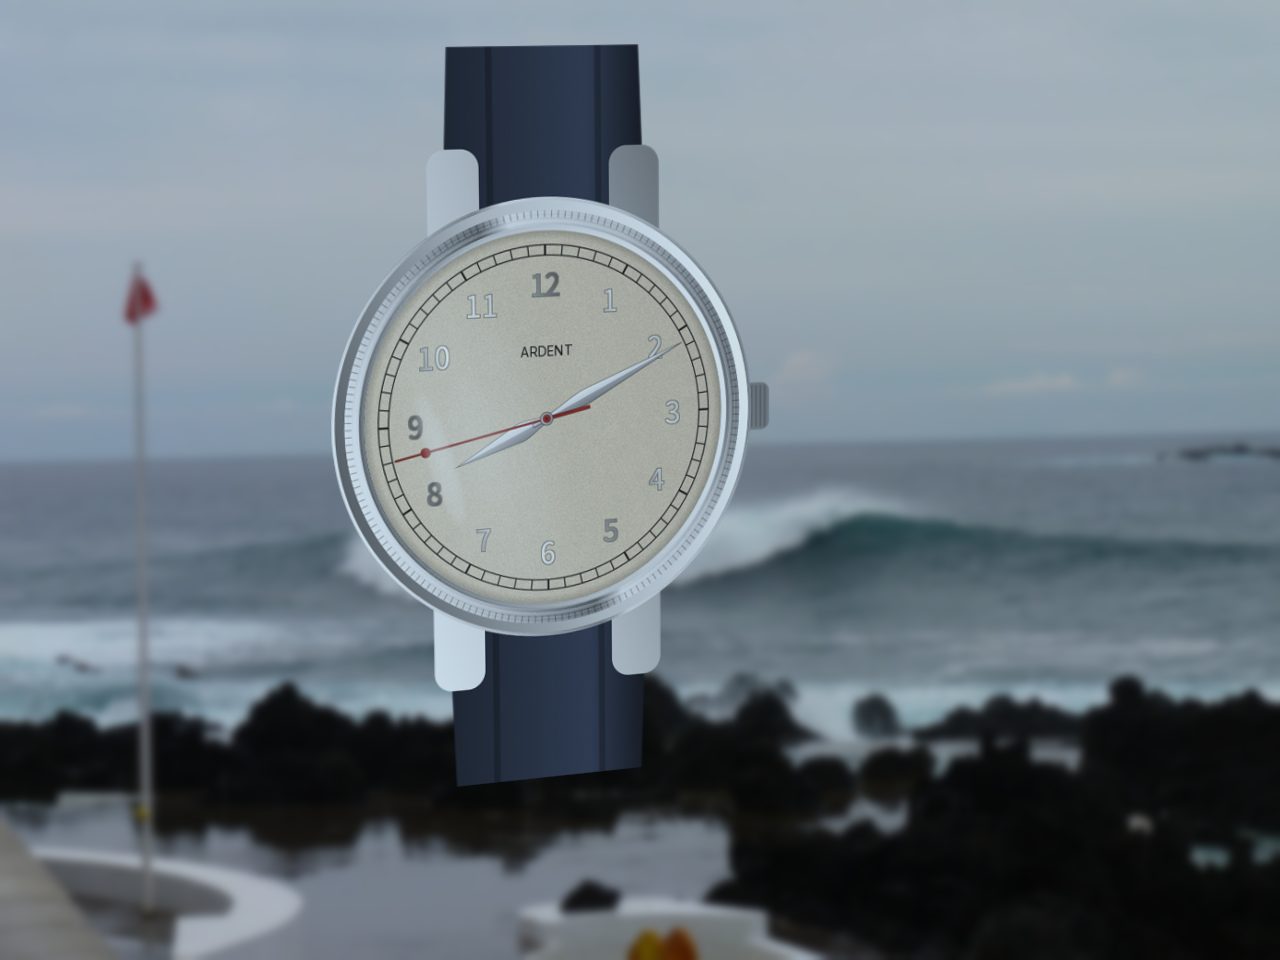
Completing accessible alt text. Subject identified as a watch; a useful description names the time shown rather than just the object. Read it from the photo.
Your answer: 8:10:43
